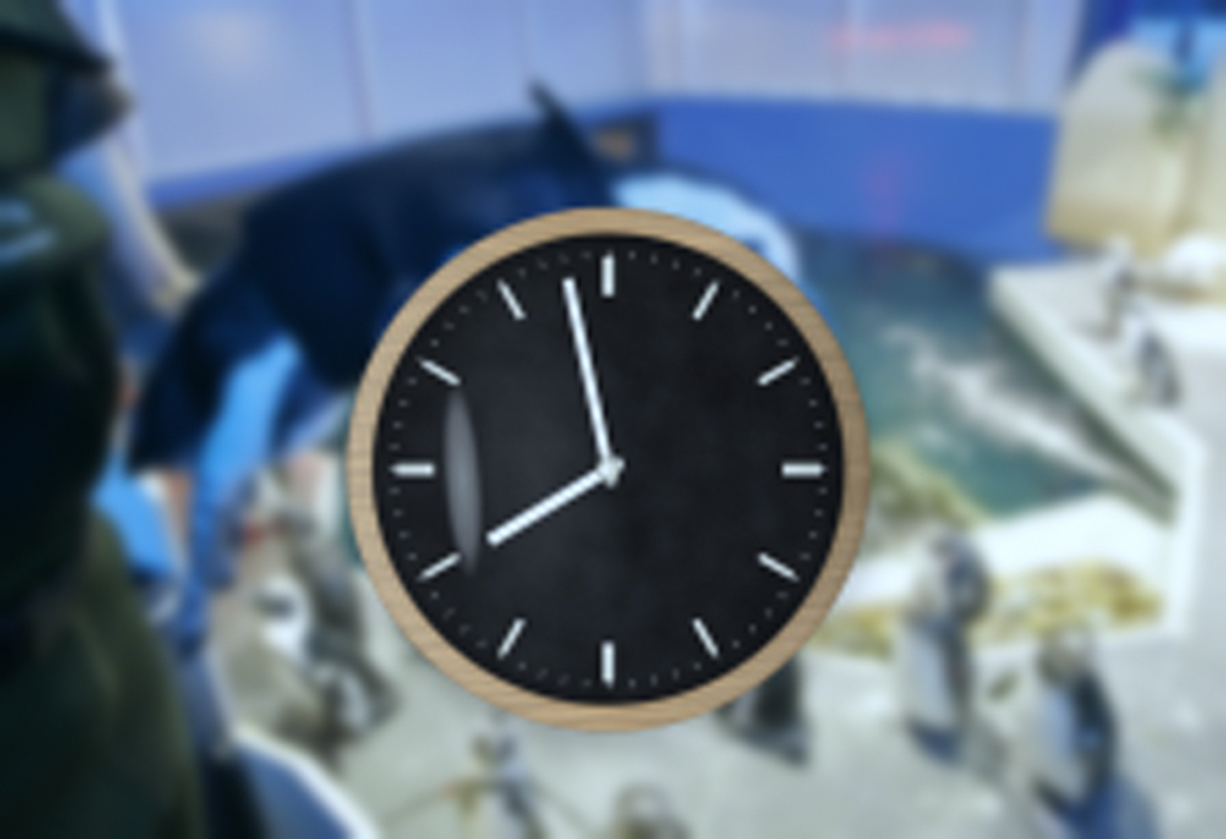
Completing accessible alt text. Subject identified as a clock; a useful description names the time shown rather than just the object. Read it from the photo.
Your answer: 7:58
